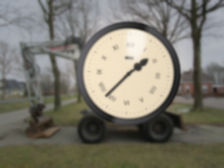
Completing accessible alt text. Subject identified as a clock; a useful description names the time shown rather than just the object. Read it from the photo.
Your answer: 1:37
